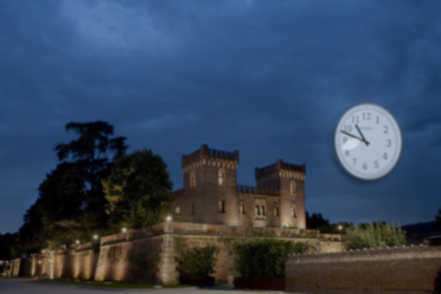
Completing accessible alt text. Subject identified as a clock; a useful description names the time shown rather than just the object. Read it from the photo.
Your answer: 10:48
